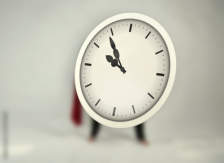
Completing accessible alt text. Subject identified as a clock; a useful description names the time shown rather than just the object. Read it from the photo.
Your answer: 9:54
